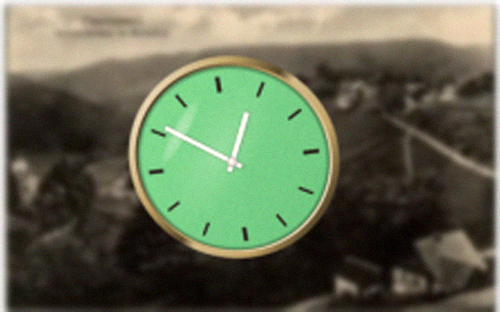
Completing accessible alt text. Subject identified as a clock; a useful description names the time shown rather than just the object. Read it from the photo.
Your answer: 12:51
